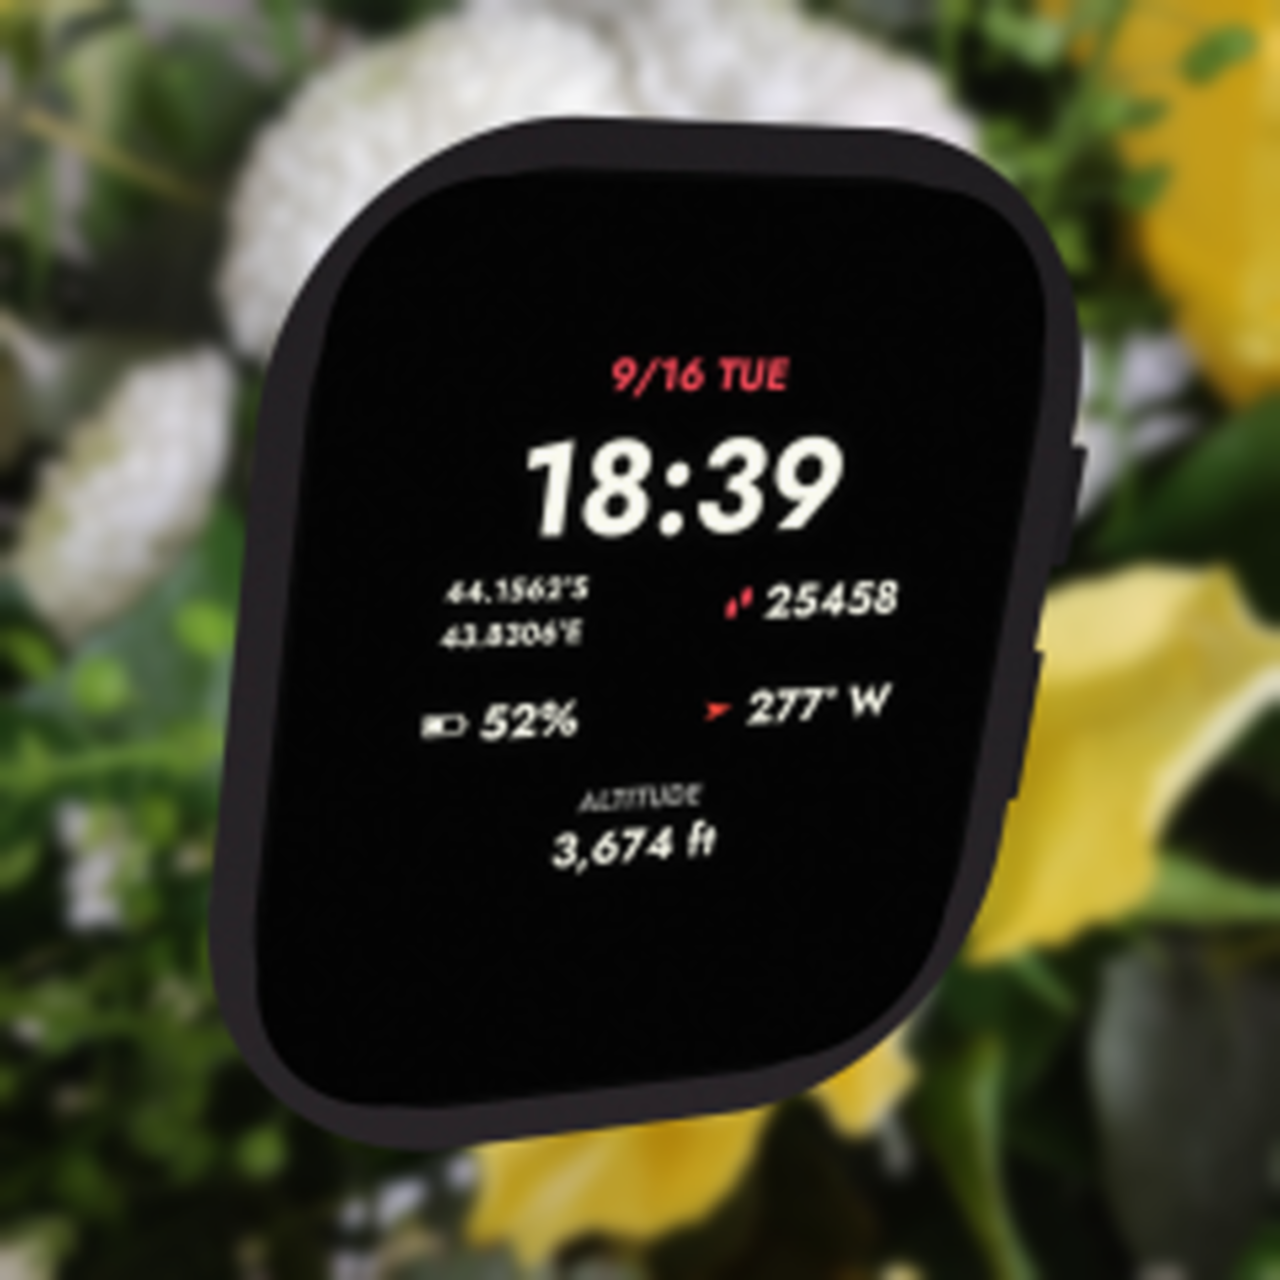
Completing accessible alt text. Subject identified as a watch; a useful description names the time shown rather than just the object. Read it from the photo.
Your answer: 18:39
